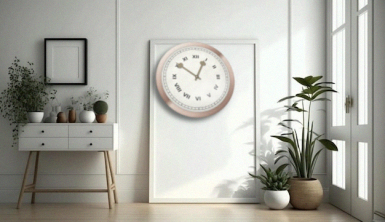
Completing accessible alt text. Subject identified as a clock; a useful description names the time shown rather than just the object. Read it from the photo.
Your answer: 12:51
